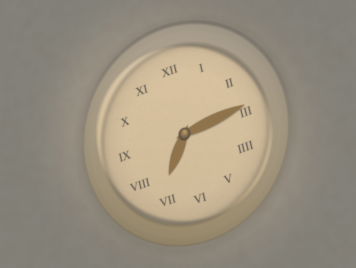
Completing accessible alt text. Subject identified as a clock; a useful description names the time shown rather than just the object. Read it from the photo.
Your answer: 7:14
